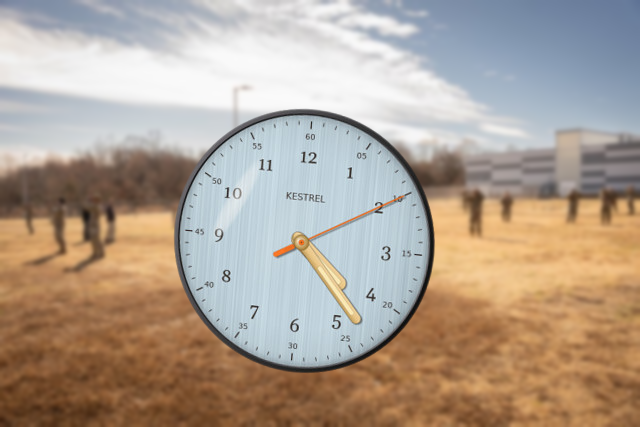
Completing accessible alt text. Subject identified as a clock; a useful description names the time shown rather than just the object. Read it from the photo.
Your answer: 4:23:10
